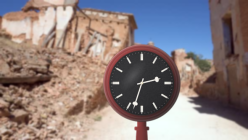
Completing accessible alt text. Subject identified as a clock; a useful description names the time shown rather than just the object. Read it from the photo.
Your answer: 2:33
